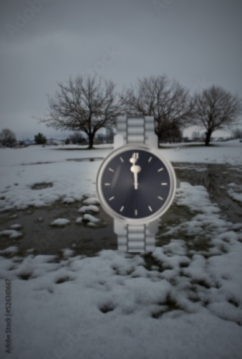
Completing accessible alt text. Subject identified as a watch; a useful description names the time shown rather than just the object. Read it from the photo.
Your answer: 11:59
